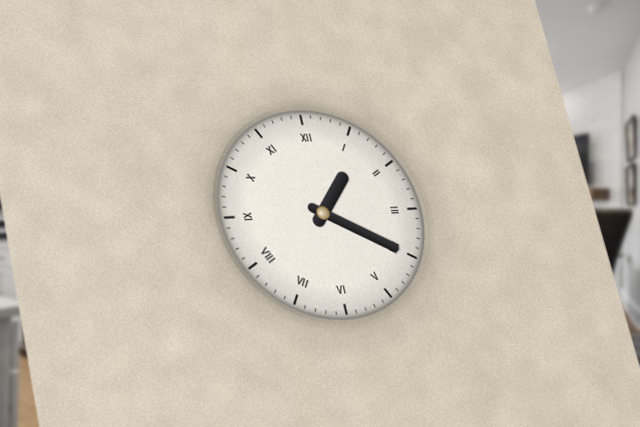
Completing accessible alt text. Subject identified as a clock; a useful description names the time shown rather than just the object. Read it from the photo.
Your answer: 1:20
